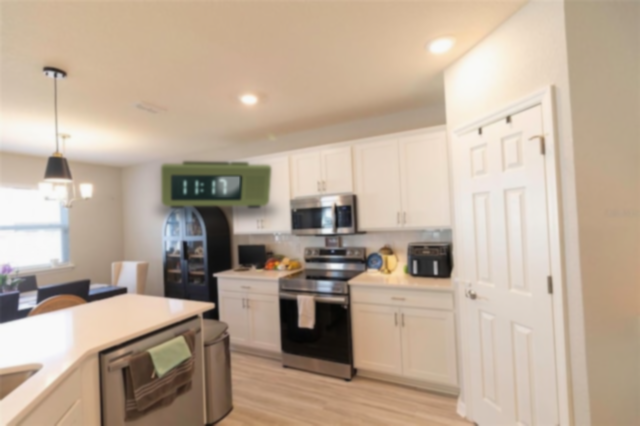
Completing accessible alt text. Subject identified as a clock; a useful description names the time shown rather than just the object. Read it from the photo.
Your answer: 11:17
